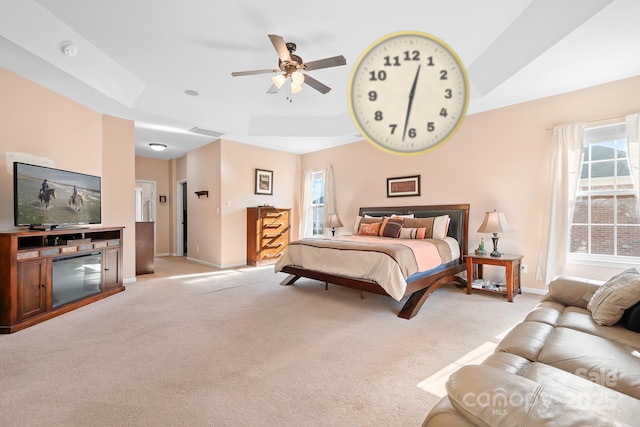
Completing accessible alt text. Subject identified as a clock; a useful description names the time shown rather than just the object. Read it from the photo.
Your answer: 12:32
